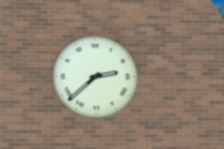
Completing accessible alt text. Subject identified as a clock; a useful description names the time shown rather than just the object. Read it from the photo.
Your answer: 2:38
